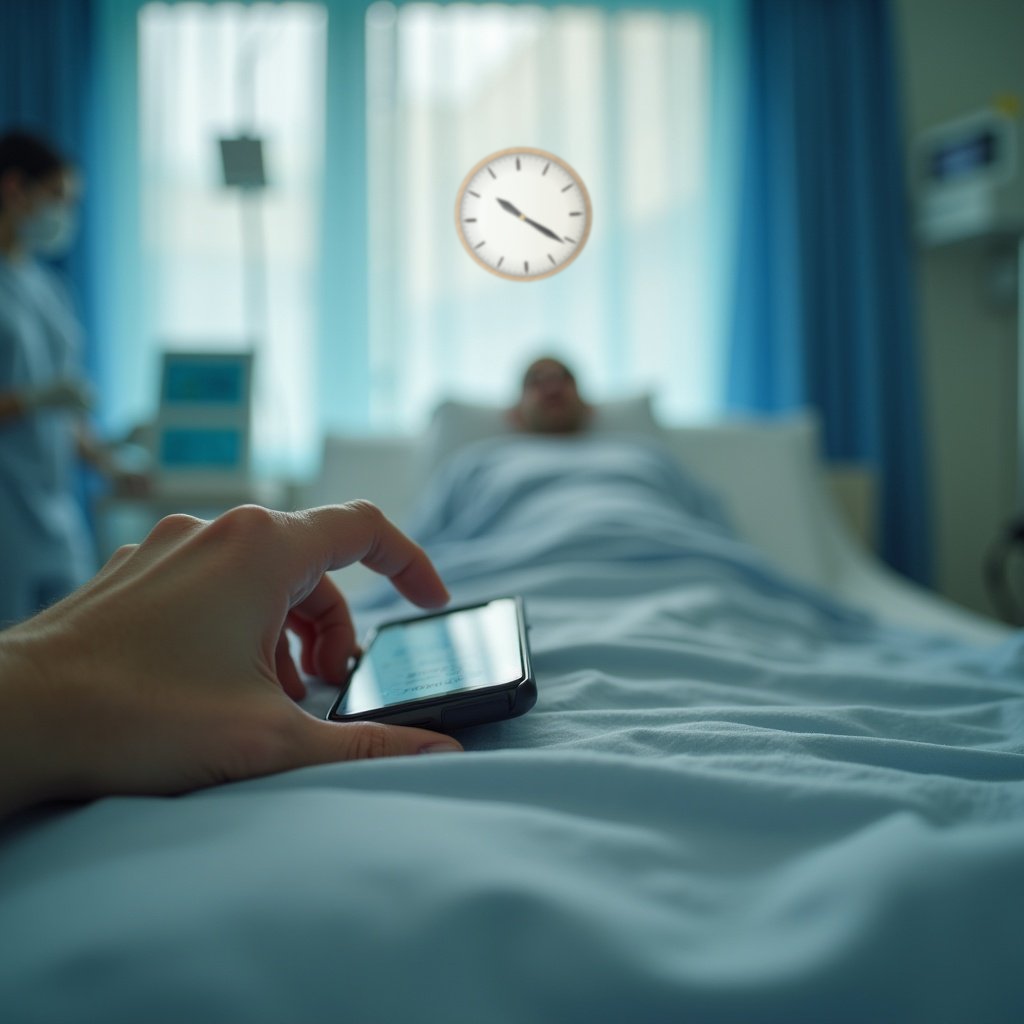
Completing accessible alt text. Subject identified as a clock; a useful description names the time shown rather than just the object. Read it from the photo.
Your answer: 10:21
